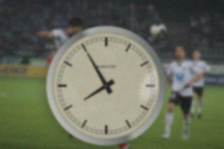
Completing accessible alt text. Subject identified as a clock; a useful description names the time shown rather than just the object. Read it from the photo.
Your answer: 7:55
